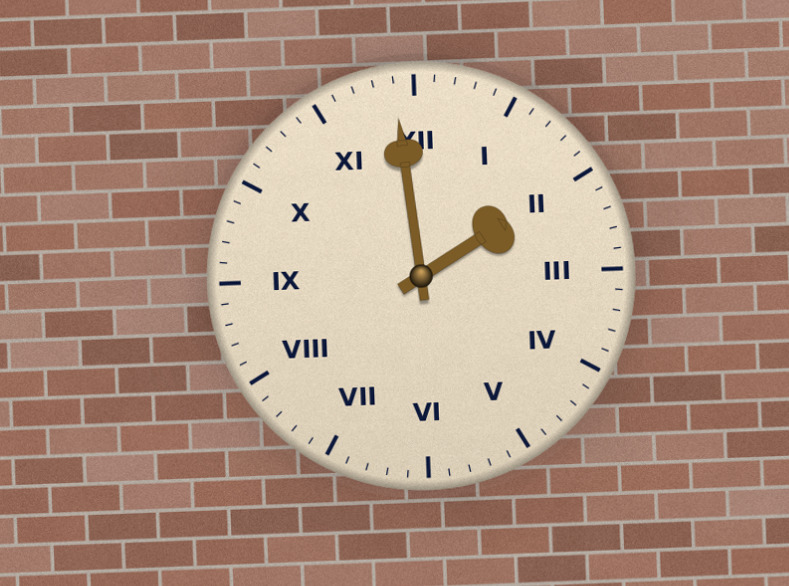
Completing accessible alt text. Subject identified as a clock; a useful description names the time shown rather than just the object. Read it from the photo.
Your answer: 1:59
